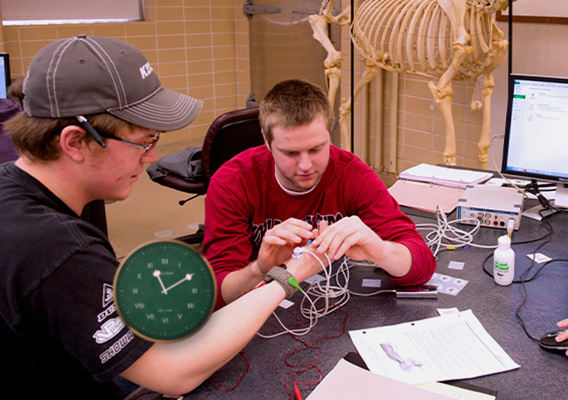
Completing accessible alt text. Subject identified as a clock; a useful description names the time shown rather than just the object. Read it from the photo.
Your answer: 11:10
